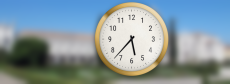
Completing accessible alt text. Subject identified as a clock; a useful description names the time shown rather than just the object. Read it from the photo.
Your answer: 5:37
